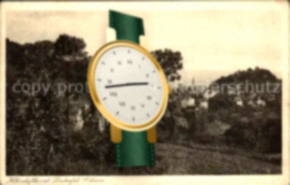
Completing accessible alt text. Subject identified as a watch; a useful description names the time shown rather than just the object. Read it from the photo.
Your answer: 2:43
